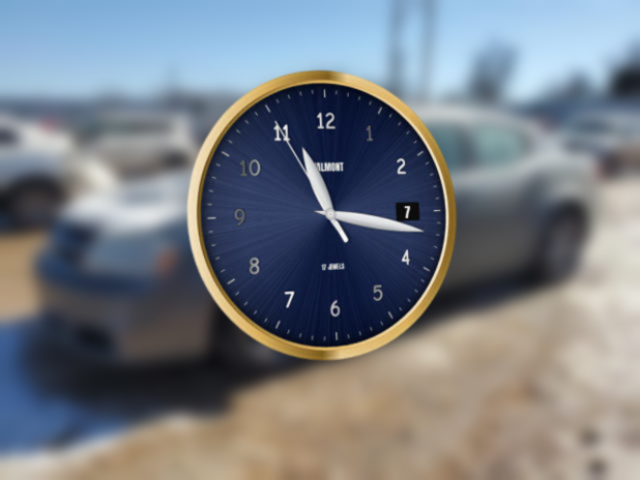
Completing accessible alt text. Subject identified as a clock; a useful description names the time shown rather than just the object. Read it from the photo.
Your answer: 11:16:55
